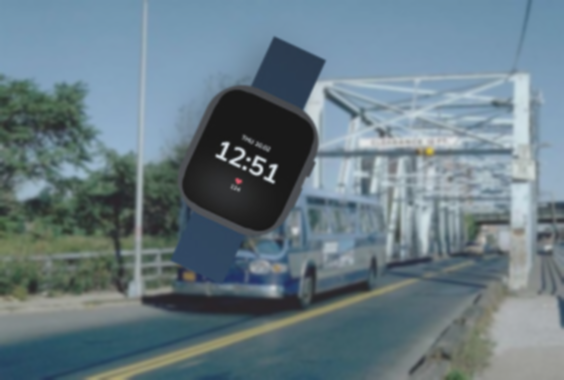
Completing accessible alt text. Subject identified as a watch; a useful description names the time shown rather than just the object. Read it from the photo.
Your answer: 12:51
